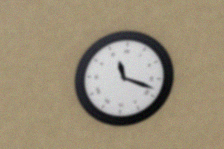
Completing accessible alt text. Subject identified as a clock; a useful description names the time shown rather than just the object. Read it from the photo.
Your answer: 11:18
